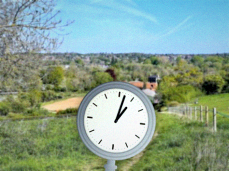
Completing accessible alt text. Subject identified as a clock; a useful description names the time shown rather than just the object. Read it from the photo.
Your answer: 1:02
